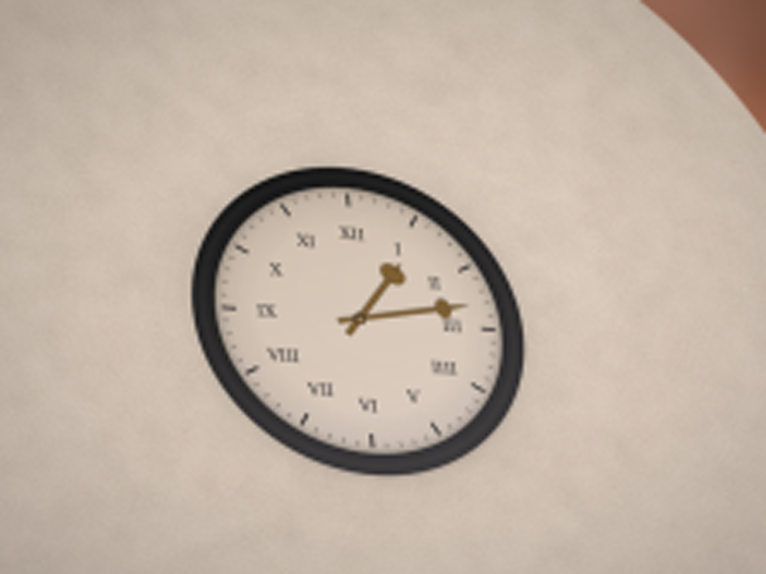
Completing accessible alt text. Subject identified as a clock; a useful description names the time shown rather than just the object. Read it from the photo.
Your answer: 1:13
